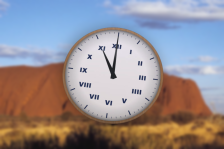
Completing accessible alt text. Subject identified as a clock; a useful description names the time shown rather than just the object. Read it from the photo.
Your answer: 11:00
